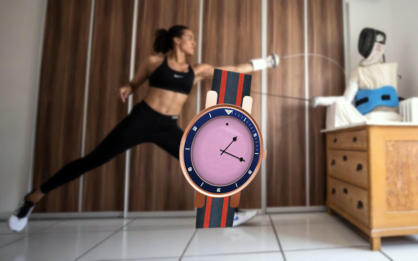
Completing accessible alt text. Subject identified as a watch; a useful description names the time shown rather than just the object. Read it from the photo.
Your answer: 1:18
